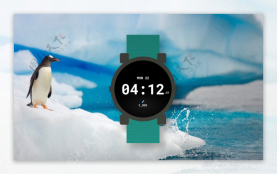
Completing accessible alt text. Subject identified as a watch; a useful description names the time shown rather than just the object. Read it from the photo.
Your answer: 4:12
